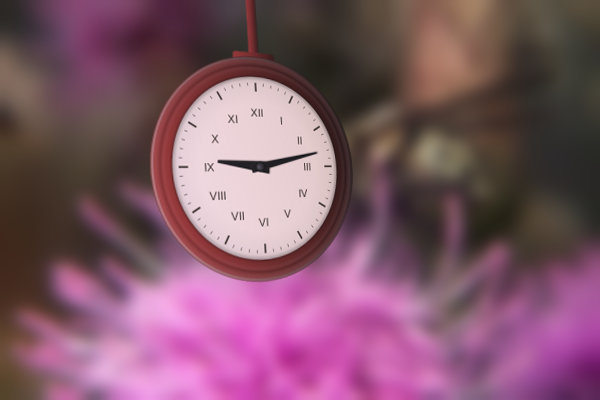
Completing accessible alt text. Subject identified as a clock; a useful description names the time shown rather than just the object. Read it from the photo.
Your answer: 9:13
